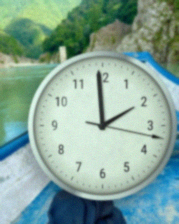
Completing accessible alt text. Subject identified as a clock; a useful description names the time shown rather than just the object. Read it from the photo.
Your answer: 1:59:17
